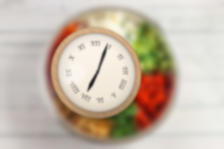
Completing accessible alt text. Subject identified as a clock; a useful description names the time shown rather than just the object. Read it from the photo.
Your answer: 7:04
